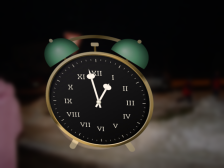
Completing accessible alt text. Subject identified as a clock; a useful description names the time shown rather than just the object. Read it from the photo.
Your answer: 12:58
